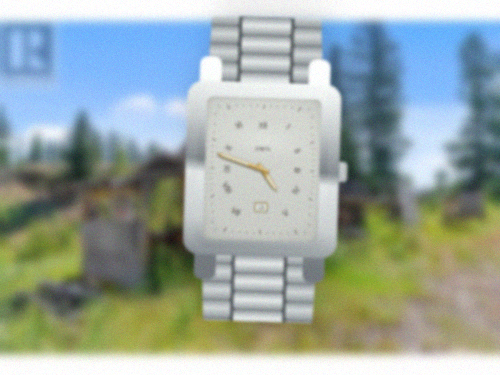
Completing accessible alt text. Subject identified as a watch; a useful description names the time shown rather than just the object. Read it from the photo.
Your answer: 4:48
